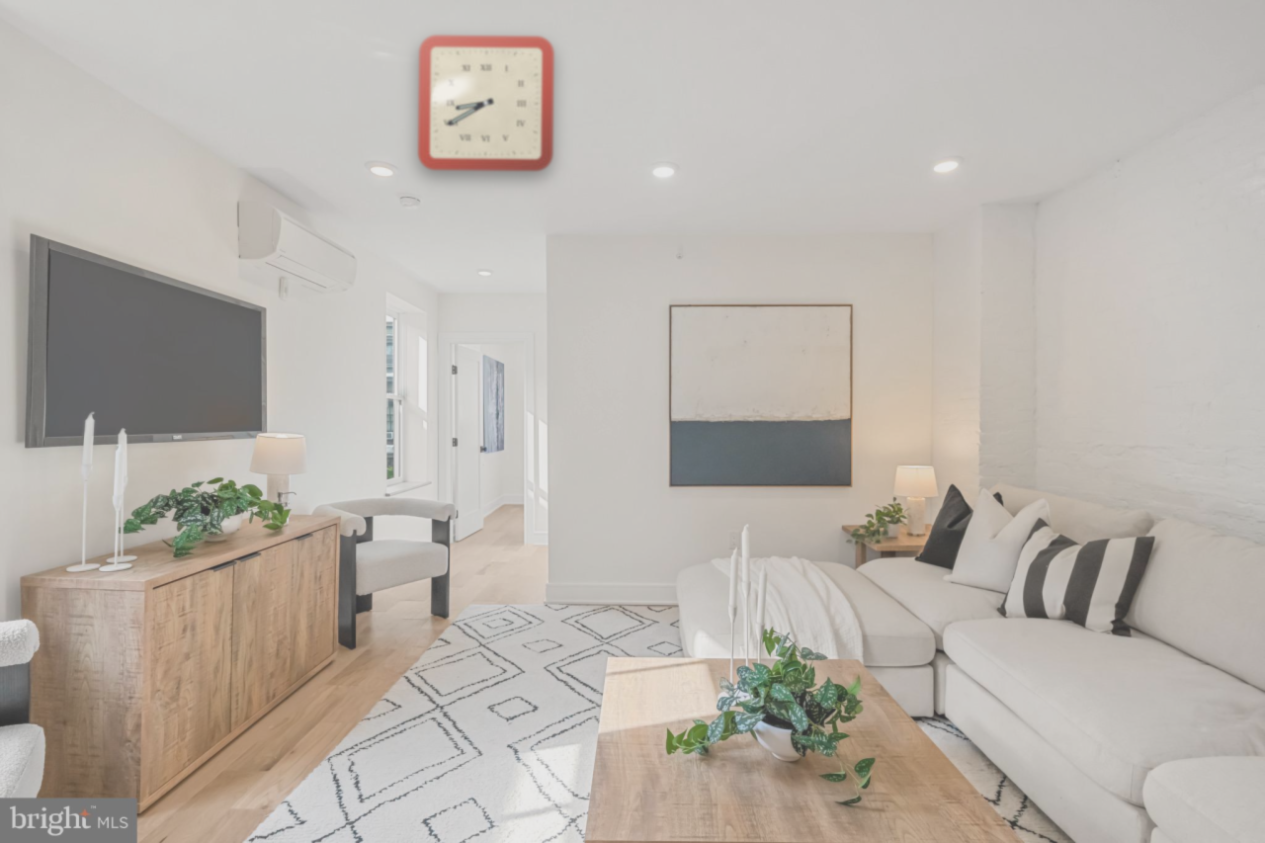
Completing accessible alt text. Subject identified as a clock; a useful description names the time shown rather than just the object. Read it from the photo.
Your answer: 8:40
